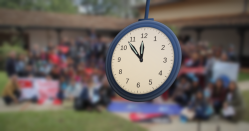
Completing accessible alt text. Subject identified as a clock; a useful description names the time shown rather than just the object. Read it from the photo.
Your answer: 11:53
